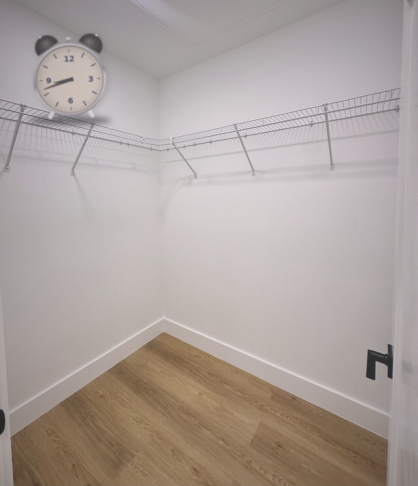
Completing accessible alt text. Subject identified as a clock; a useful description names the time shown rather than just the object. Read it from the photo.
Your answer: 8:42
